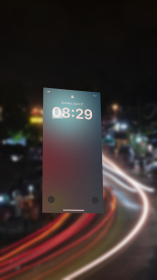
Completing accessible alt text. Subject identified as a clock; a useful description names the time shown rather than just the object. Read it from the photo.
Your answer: 8:29
